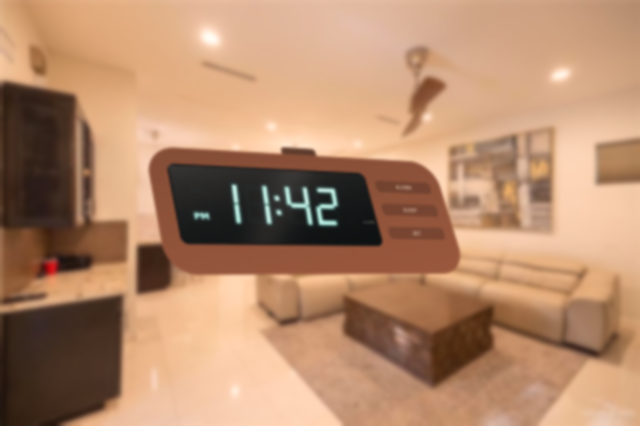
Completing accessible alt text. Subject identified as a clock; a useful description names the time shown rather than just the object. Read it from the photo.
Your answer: 11:42
